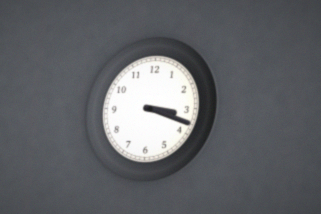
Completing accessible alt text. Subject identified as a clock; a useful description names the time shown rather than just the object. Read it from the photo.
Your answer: 3:18
